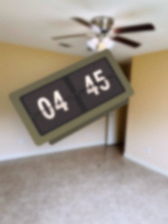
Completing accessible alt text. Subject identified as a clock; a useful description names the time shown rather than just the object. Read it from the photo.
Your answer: 4:45
